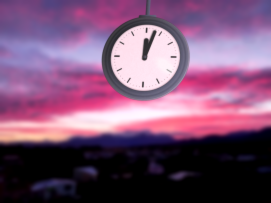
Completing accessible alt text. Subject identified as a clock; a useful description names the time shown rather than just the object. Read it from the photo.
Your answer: 12:03
